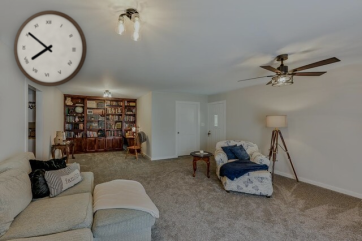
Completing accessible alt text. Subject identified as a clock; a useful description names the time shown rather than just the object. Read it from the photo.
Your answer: 7:51
